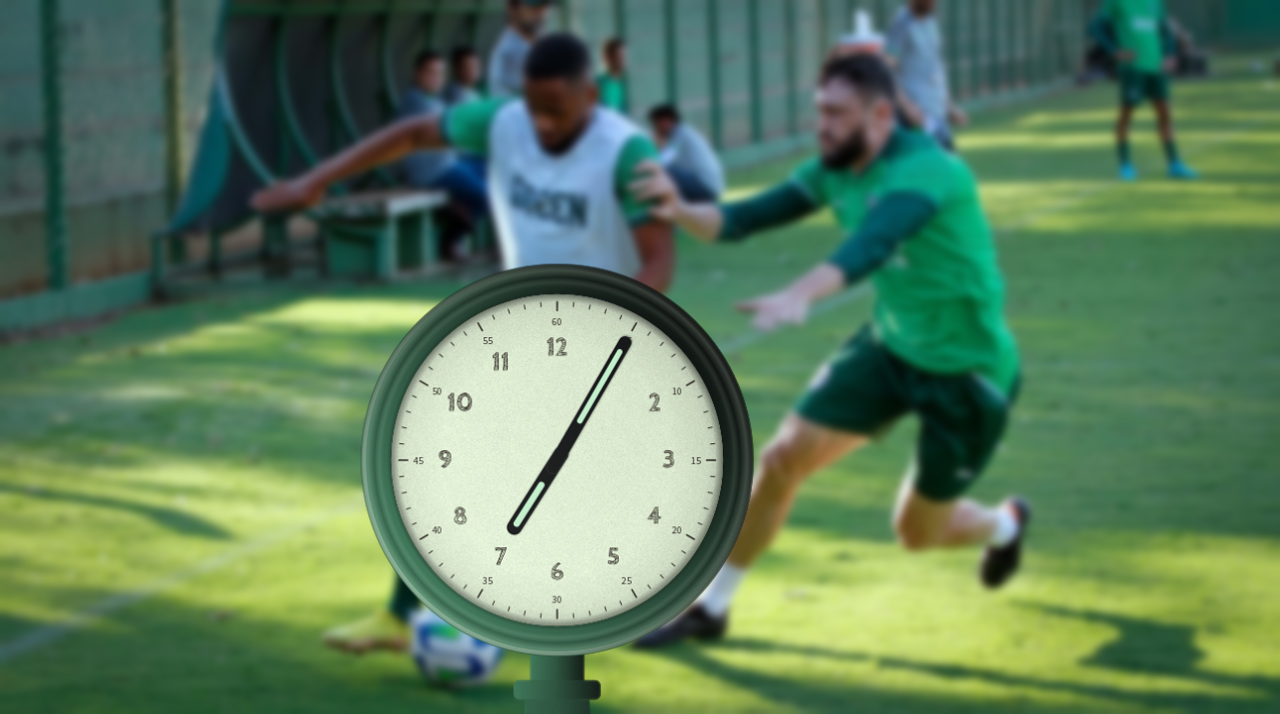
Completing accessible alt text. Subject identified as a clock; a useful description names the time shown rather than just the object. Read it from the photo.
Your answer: 7:05
